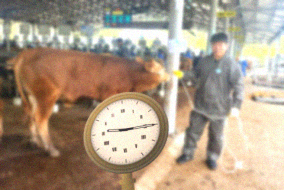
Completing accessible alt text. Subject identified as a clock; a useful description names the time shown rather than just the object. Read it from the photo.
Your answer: 9:15
